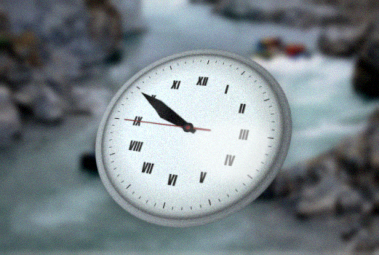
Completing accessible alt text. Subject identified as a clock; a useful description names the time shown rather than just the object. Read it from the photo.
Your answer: 9:49:45
